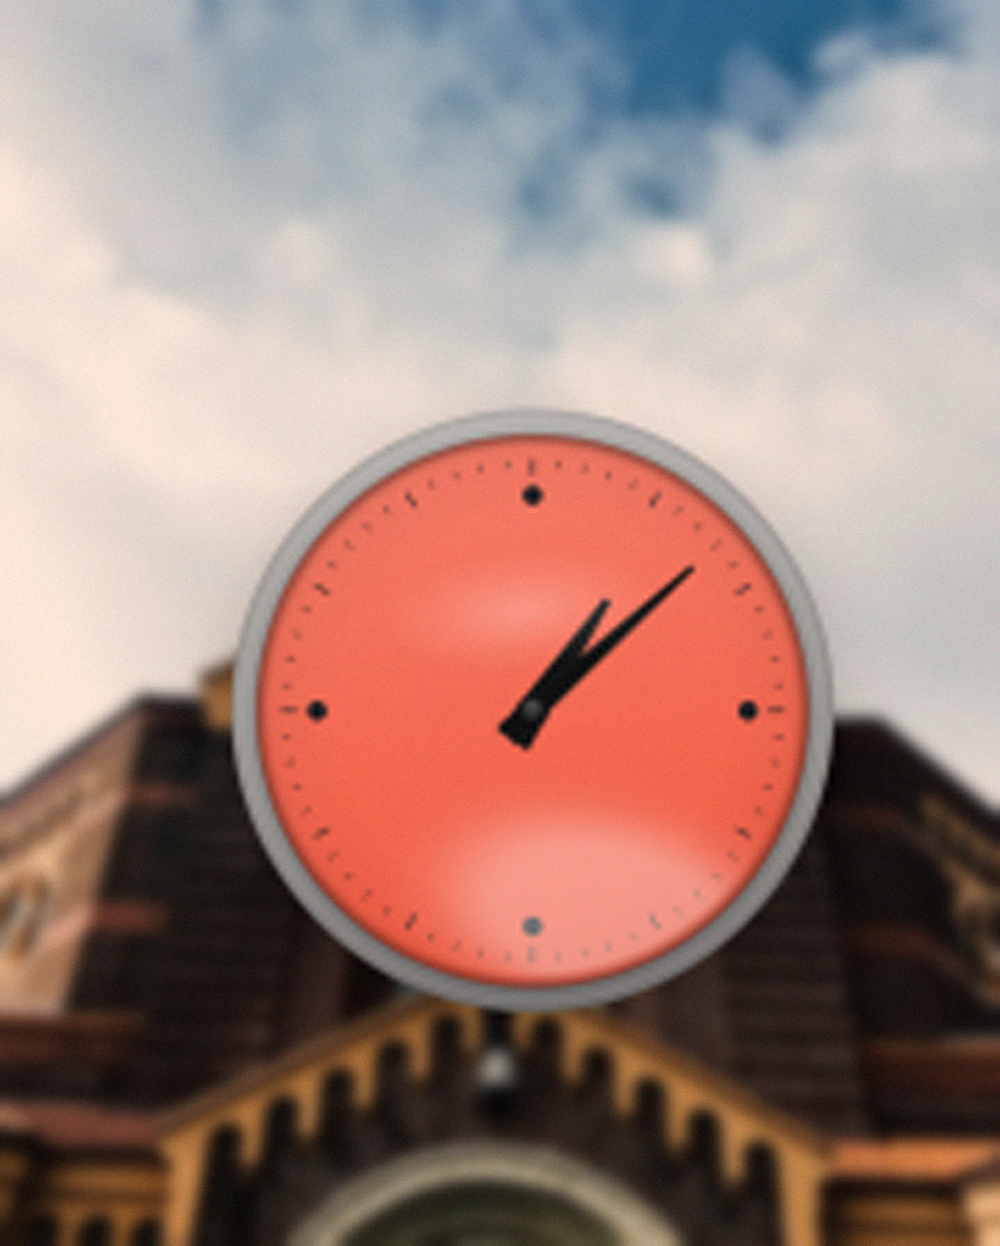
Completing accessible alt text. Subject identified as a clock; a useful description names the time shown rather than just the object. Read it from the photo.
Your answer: 1:08
